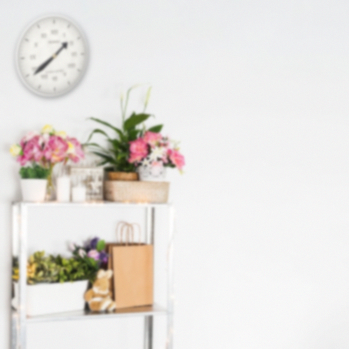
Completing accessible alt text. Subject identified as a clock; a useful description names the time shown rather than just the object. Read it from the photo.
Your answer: 1:39
